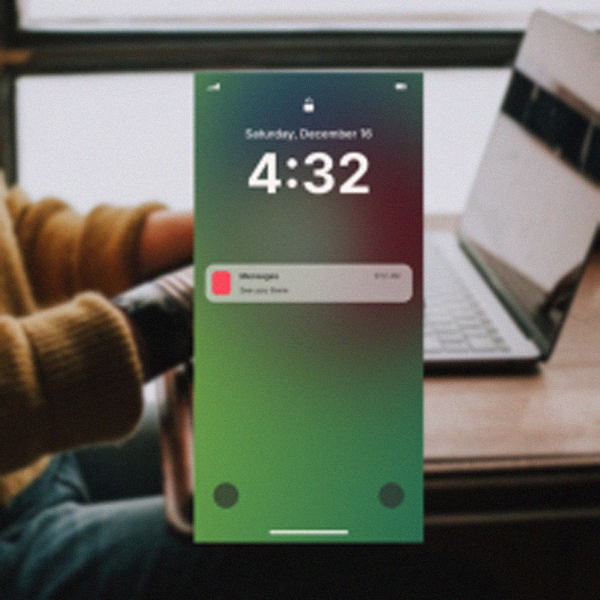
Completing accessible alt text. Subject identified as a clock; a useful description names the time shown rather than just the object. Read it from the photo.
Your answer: 4:32
